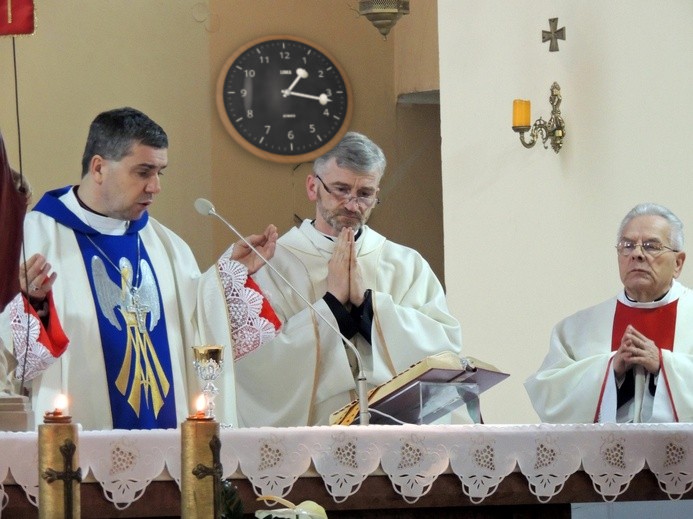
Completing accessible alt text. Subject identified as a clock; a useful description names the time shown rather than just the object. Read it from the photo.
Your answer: 1:17
